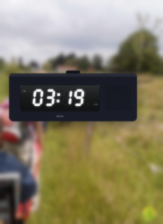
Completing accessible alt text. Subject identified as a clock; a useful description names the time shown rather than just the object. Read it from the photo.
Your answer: 3:19
